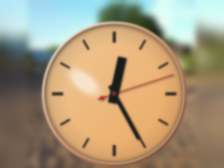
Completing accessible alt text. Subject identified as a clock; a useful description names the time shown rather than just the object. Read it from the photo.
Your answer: 12:25:12
